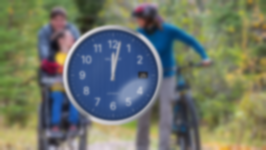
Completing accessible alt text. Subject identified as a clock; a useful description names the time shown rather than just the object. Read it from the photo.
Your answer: 12:02
